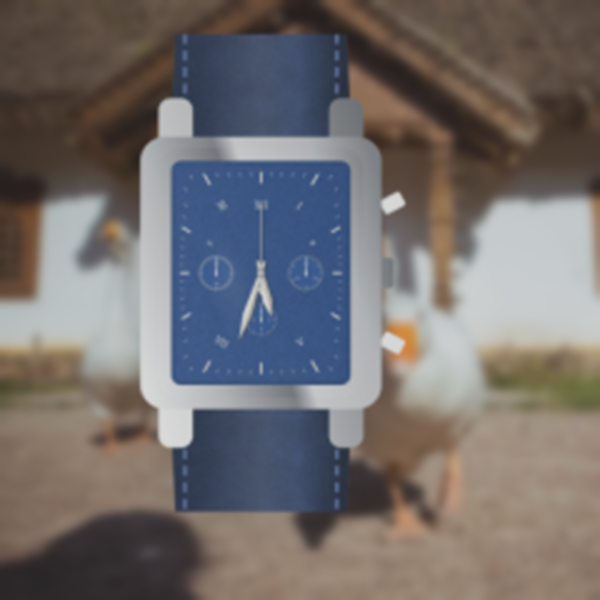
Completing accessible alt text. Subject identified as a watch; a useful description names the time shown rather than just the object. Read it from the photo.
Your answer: 5:33
